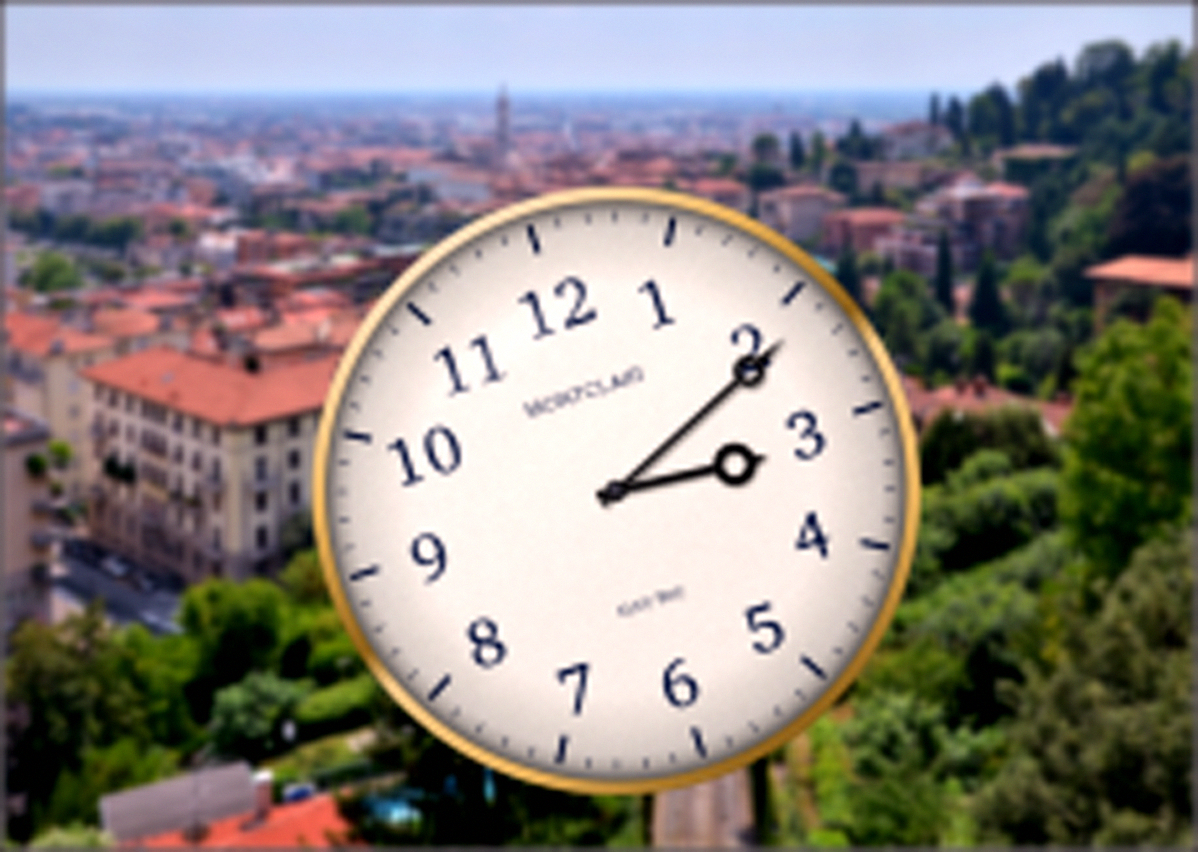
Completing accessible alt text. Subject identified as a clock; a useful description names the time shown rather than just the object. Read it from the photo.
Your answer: 3:11
